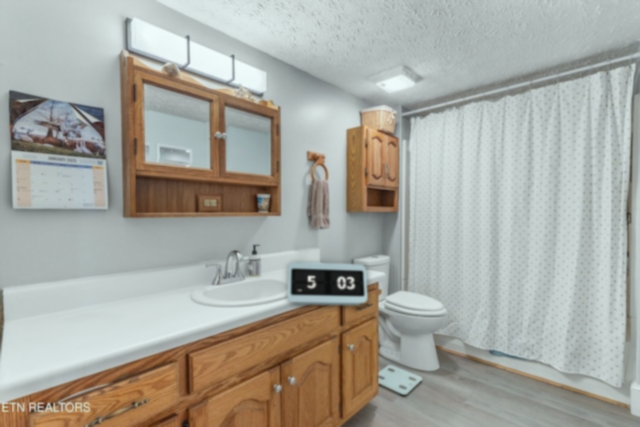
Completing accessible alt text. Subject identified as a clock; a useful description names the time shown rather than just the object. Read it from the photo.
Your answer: 5:03
